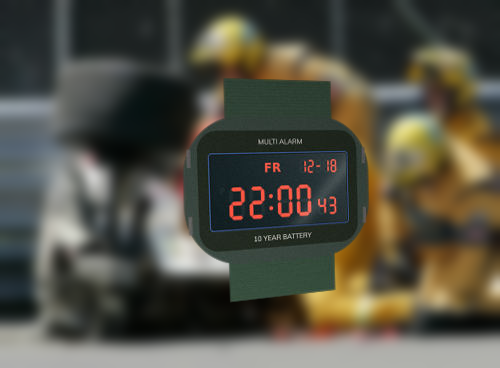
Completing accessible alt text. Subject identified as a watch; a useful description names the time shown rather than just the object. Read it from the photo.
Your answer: 22:00:43
